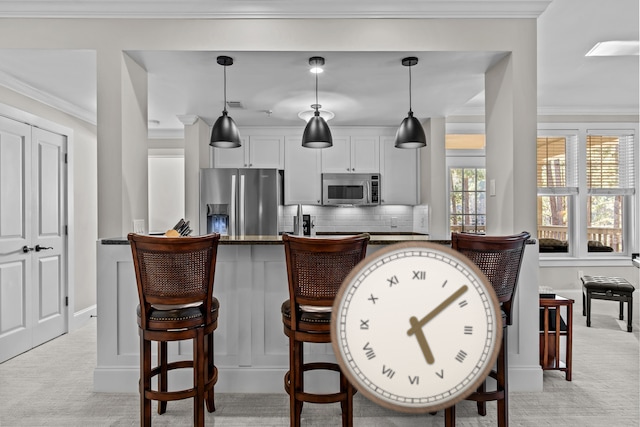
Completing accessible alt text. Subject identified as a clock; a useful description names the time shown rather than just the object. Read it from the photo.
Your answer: 5:08
